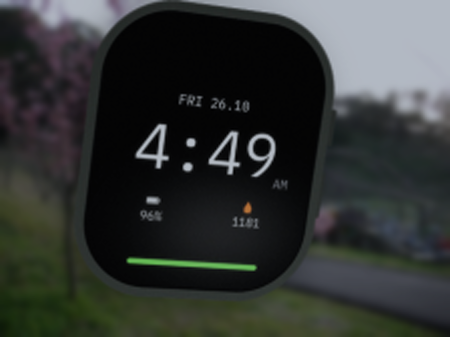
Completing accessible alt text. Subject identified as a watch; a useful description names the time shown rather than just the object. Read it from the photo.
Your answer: 4:49
